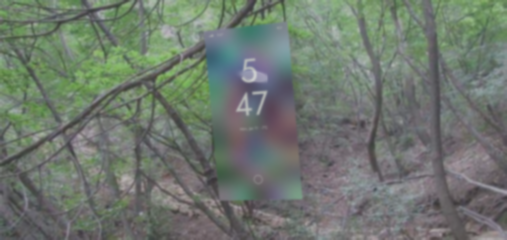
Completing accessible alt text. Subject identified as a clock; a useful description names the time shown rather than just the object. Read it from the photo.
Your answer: 5:47
